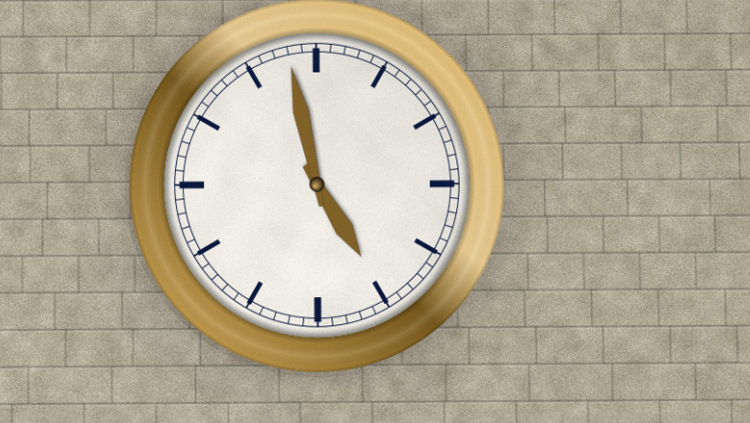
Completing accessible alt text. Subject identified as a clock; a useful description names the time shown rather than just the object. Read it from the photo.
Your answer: 4:58
